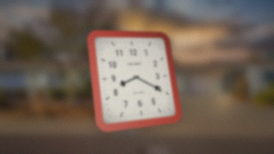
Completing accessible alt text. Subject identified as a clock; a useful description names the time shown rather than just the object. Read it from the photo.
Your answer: 8:20
